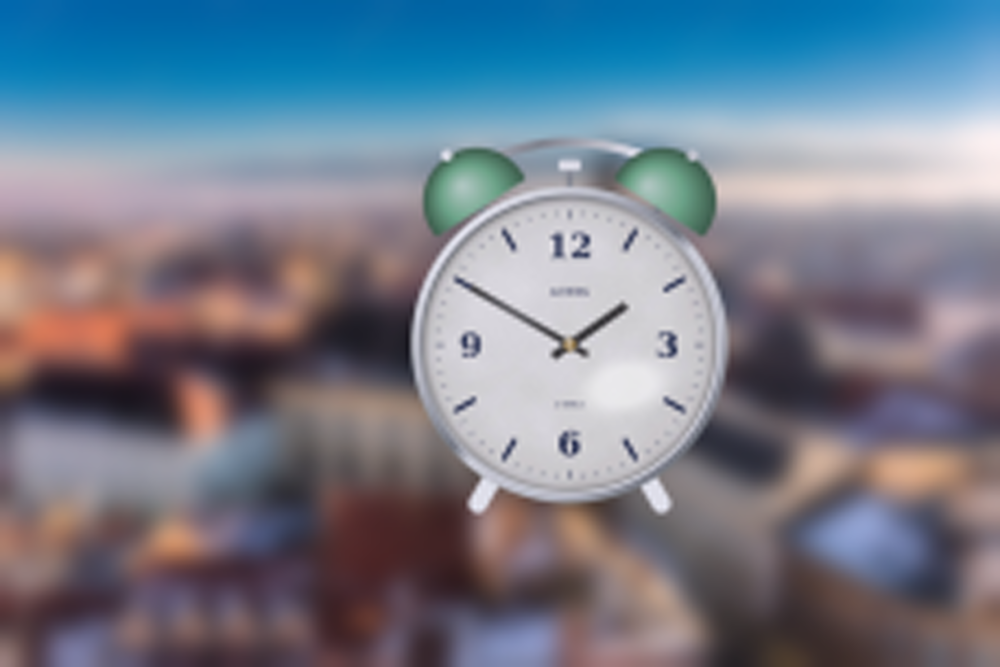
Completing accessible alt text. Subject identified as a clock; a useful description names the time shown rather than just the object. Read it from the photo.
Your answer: 1:50
